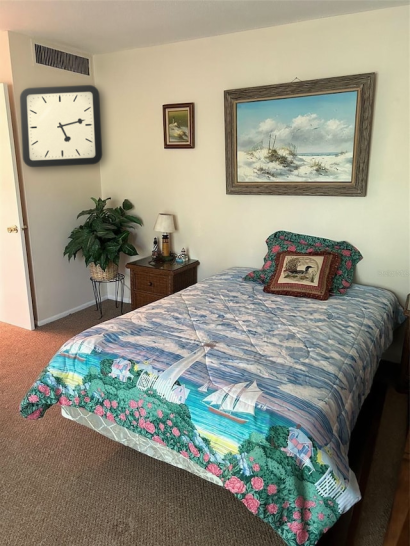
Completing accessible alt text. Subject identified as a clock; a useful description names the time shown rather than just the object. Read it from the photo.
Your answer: 5:13
